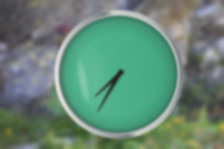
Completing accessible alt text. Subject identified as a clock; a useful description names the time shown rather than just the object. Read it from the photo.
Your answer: 7:35
